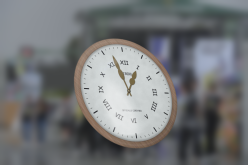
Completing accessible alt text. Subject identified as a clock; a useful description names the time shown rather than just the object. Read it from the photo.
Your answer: 12:57
